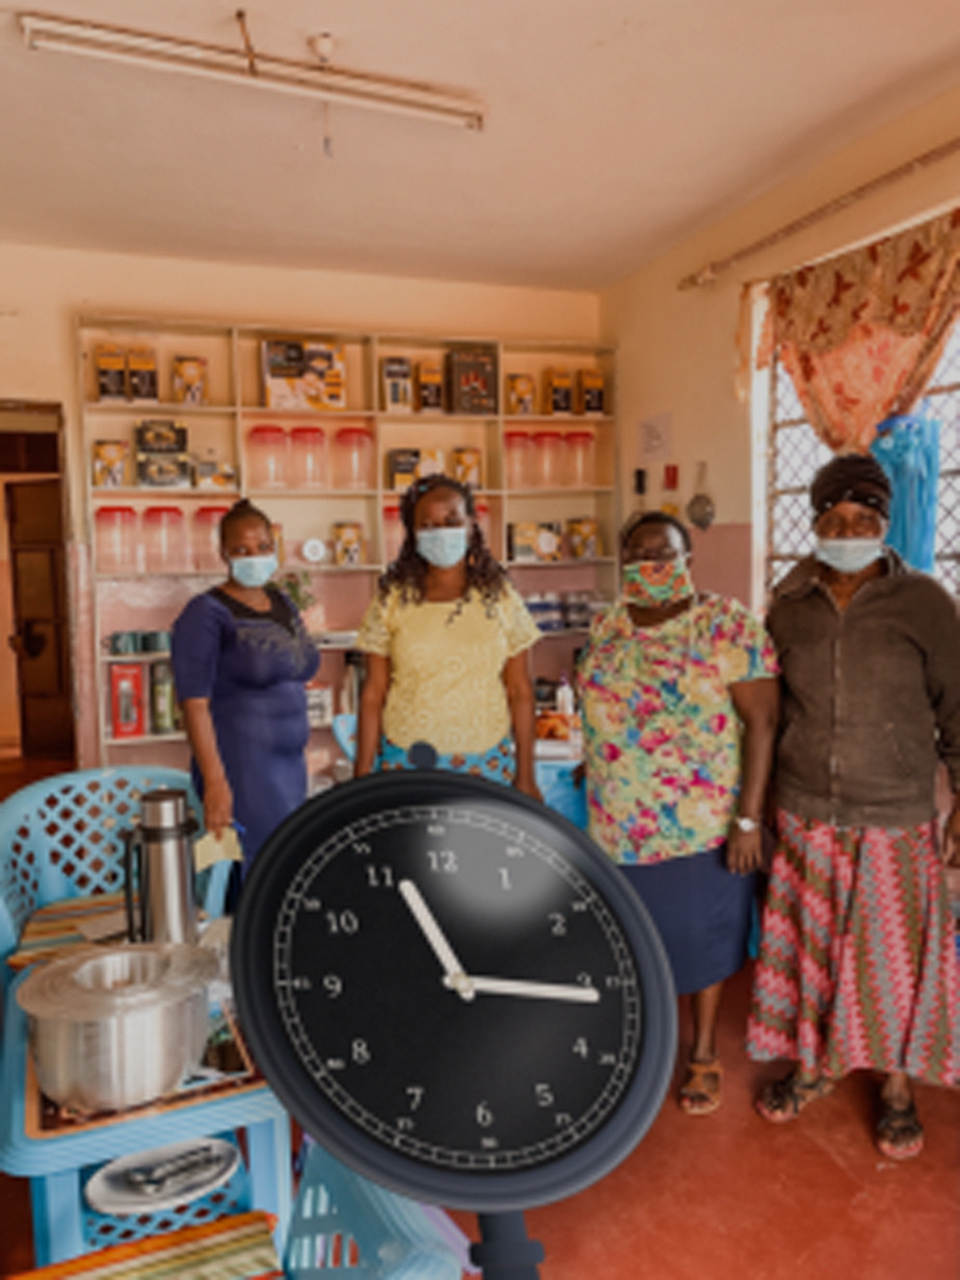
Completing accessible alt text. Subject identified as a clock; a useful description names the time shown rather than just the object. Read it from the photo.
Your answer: 11:16
